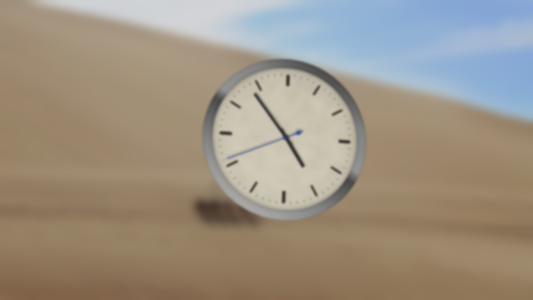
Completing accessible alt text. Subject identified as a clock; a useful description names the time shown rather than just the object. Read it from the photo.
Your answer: 4:53:41
